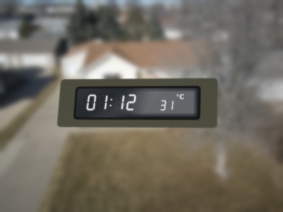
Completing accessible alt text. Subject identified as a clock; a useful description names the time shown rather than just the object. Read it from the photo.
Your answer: 1:12
